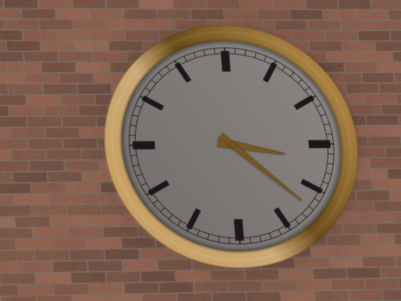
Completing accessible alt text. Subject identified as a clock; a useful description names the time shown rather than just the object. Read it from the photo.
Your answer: 3:22
